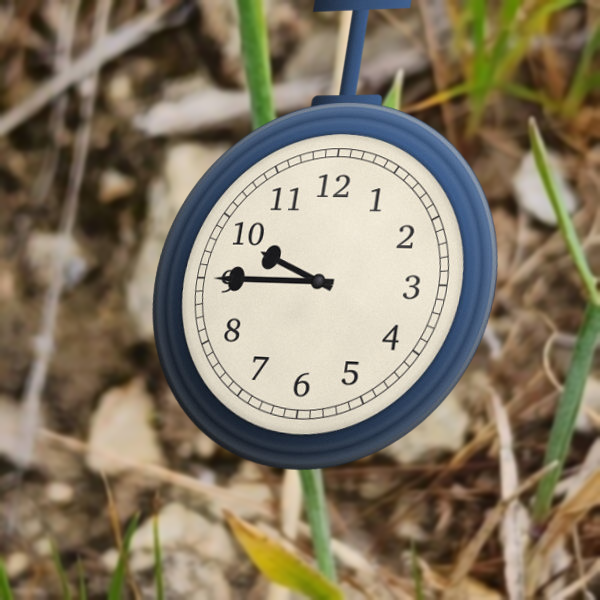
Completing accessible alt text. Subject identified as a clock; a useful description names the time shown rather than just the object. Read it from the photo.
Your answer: 9:45
